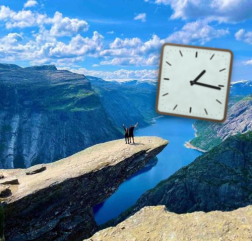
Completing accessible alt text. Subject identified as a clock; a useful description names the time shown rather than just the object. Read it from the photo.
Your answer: 1:16
